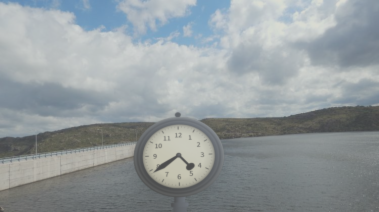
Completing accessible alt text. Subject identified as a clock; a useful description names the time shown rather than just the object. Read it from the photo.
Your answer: 4:39
